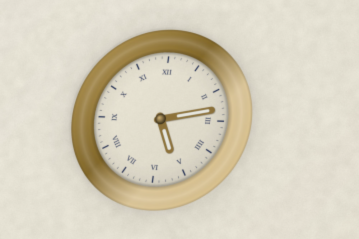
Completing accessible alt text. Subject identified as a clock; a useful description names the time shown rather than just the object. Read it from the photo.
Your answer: 5:13
